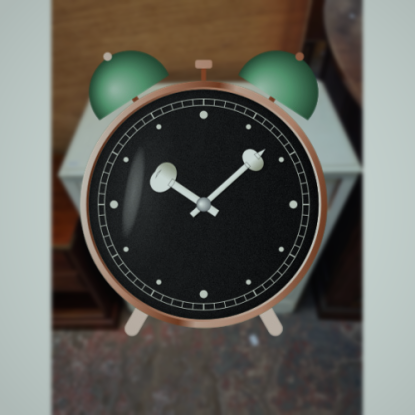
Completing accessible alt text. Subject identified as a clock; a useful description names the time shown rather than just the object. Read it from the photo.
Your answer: 10:08
